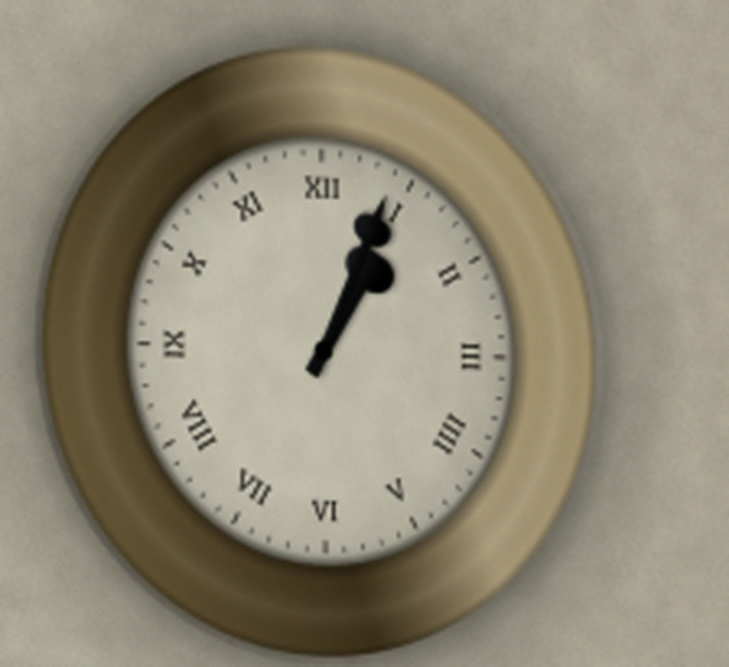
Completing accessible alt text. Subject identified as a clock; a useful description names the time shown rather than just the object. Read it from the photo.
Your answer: 1:04
